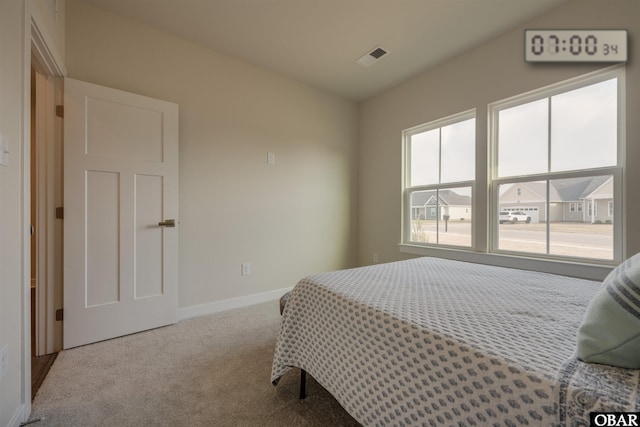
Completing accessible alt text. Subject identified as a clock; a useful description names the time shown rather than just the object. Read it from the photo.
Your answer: 7:00:34
